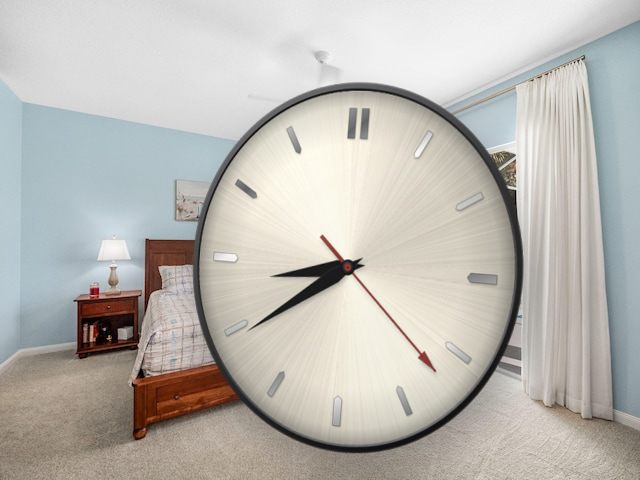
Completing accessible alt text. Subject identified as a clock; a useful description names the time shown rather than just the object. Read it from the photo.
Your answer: 8:39:22
